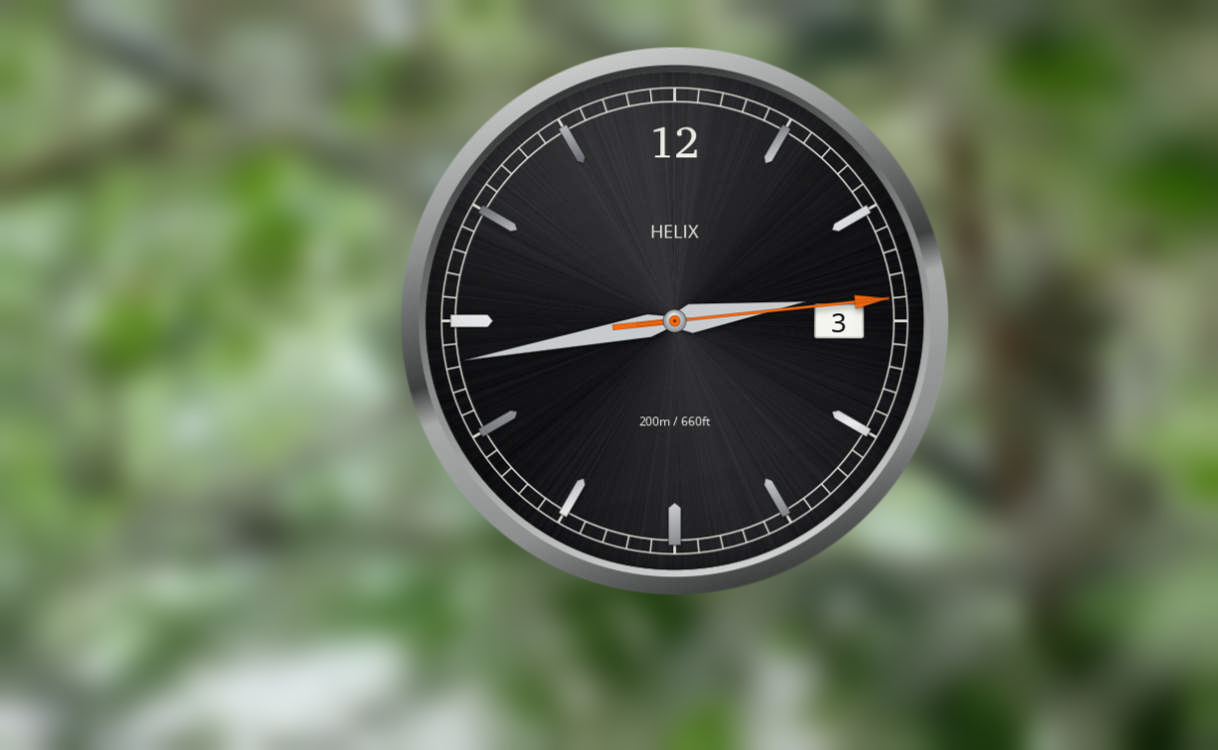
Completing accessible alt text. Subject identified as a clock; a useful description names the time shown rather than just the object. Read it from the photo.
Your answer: 2:43:14
